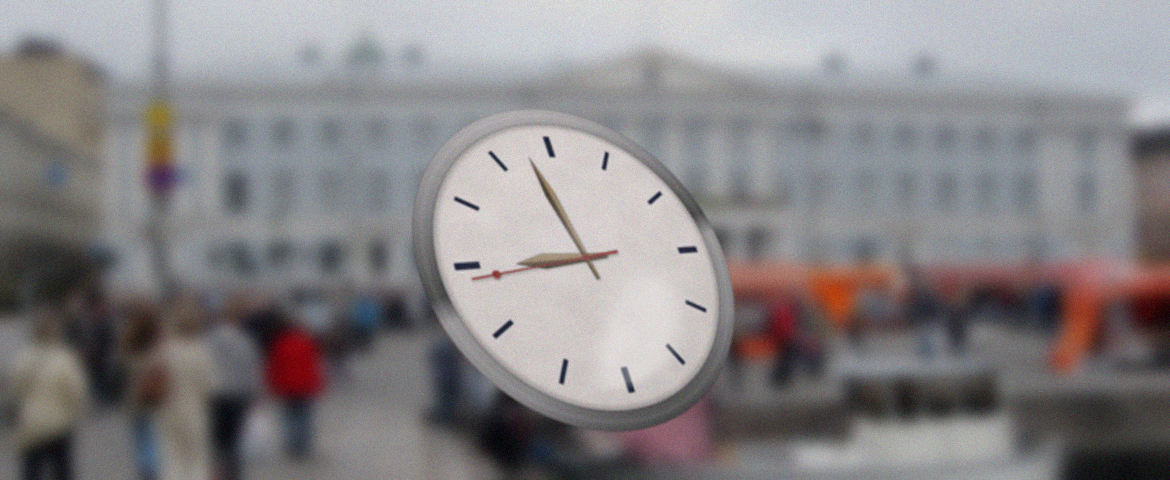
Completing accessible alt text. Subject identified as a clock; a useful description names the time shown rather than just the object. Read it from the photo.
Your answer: 8:57:44
